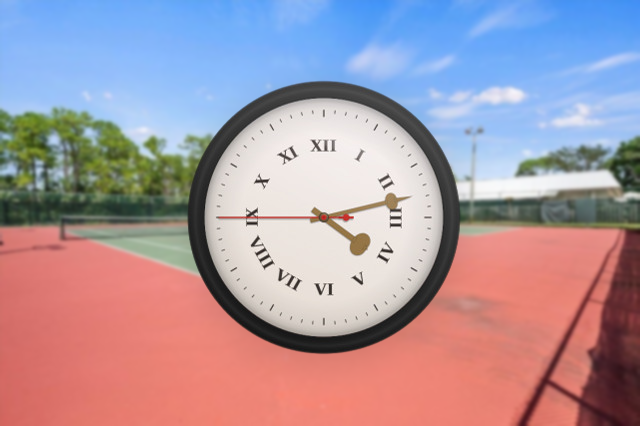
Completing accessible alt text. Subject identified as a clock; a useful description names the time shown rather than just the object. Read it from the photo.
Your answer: 4:12:45
